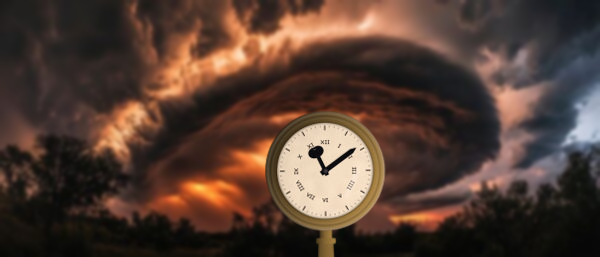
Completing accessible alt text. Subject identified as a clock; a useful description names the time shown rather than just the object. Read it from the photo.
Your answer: 11:09
